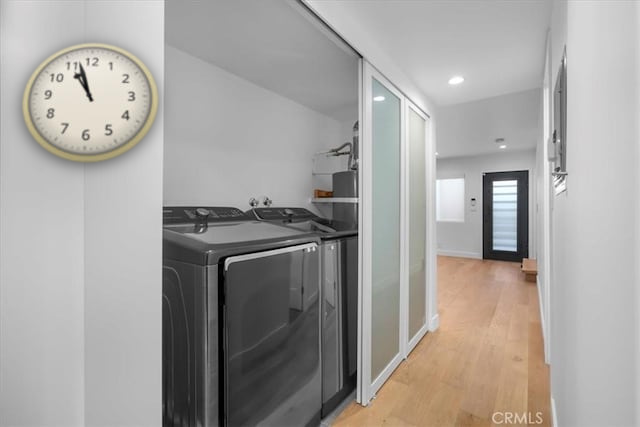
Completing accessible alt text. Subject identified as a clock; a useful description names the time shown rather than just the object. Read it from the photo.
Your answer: 10:57
